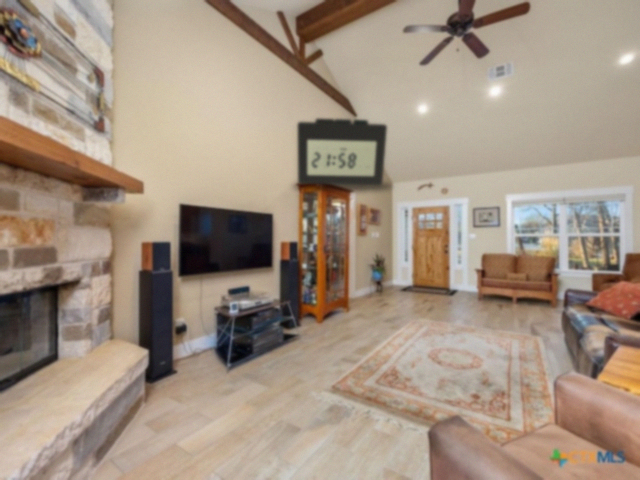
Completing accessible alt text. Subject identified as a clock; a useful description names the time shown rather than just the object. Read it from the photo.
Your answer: 21:58
